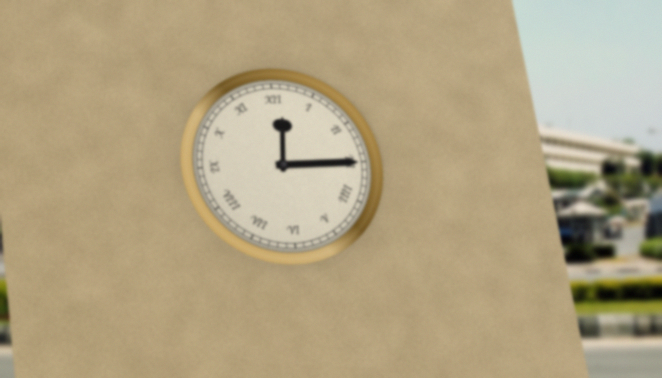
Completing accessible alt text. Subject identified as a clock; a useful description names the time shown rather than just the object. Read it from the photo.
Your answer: 12:15
